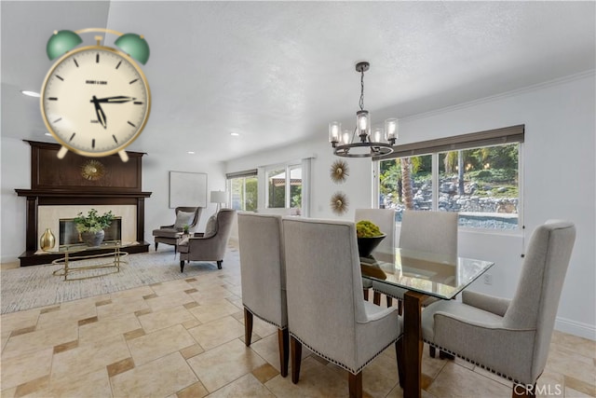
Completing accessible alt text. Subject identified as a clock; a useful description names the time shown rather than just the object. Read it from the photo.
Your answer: 5:14
